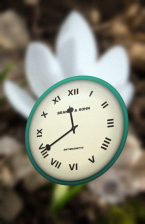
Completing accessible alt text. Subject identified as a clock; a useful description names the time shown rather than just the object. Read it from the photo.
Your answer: 11:40
